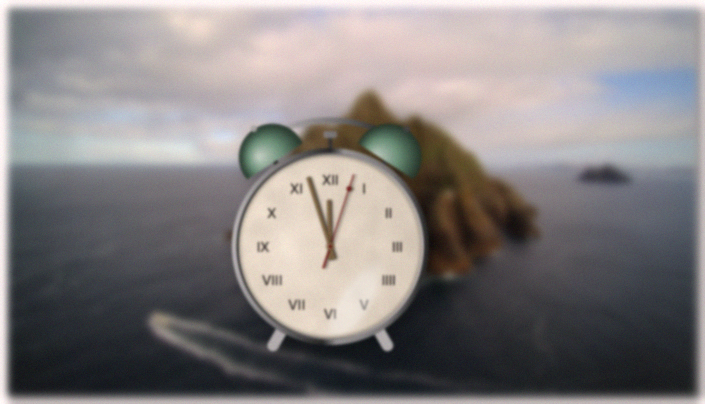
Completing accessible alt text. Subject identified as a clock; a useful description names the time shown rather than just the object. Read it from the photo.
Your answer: 11:57:03
